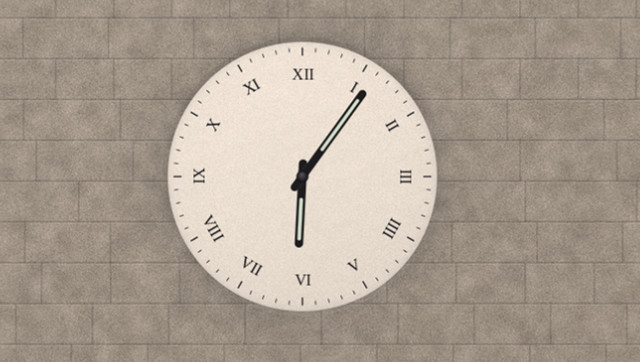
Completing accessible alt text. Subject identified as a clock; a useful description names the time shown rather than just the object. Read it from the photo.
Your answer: 6:06
